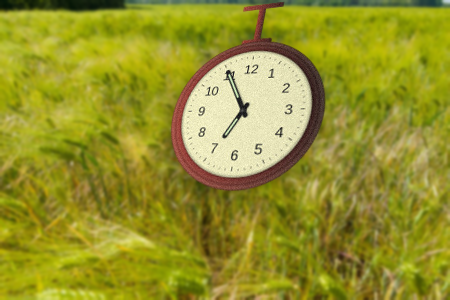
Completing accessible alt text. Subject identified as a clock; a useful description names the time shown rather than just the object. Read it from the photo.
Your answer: 6:55
